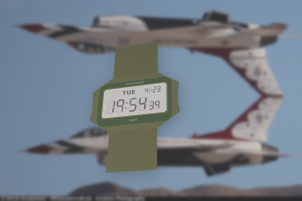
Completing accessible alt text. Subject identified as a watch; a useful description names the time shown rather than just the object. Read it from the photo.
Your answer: 19:54:39
